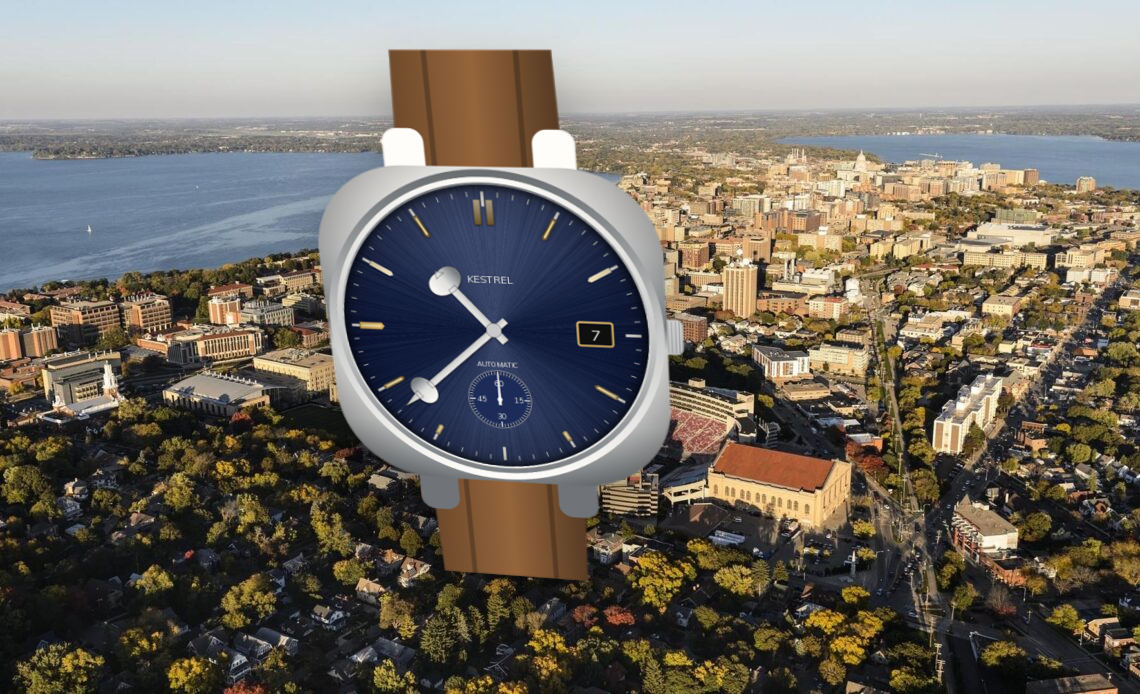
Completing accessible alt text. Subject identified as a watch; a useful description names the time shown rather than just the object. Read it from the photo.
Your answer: 10:38
